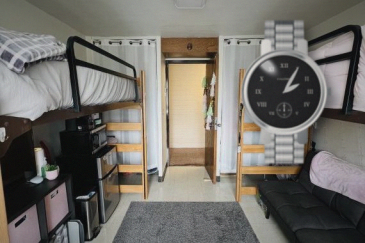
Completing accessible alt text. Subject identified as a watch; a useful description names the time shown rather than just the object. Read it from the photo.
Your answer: 2:05
